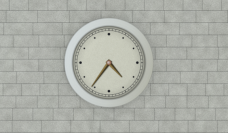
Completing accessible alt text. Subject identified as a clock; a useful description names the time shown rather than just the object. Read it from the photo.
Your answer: 4:36
